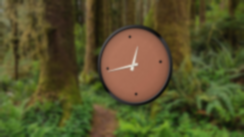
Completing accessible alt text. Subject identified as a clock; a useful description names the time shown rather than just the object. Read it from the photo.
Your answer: 12:44
